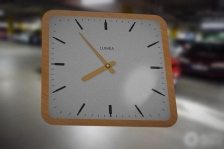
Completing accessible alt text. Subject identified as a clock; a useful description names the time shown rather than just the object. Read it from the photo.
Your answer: 7:54
